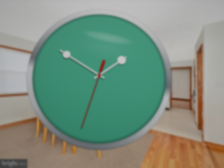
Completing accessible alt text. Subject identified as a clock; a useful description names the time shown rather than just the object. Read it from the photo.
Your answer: 1:50:33
